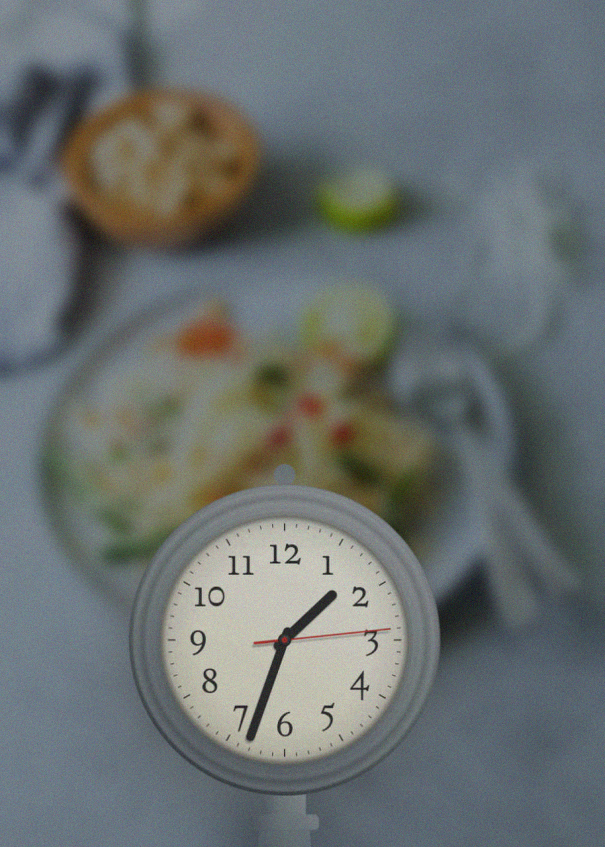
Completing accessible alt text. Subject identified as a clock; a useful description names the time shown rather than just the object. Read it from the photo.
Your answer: 1:33:14
